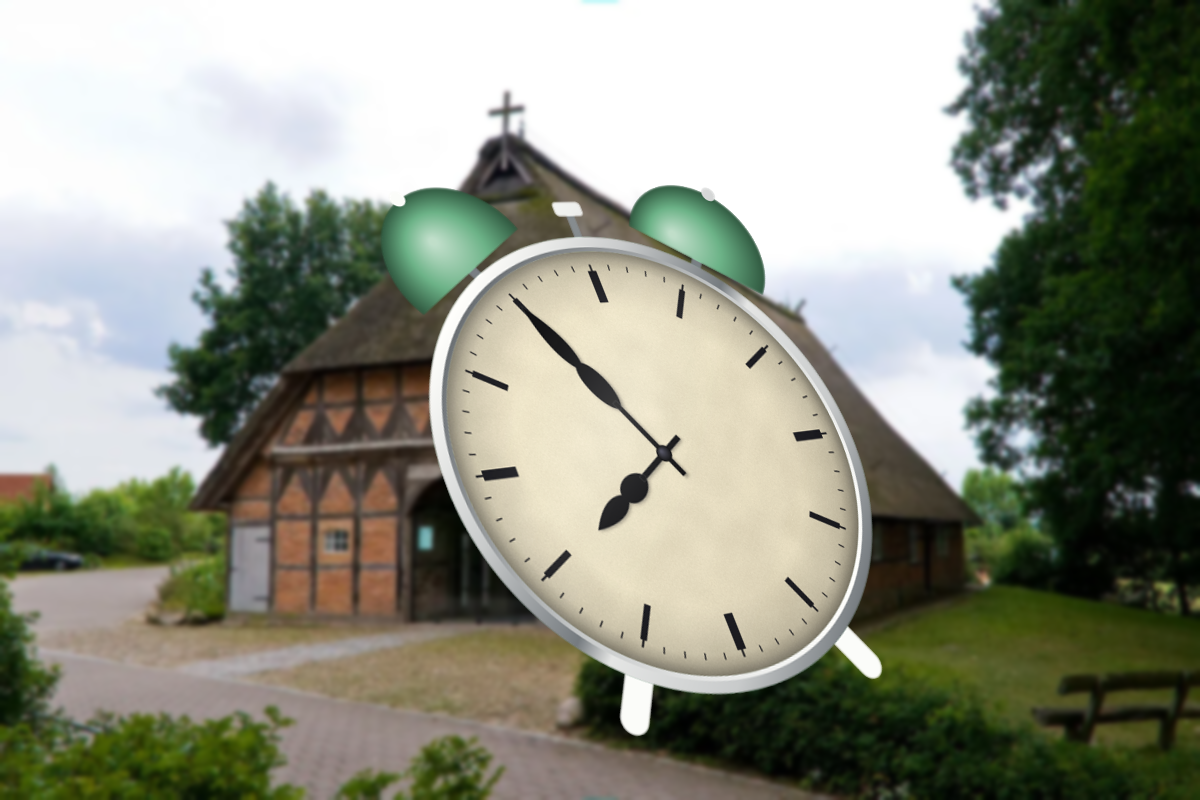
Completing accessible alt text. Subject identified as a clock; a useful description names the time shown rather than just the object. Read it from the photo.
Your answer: 7:55
